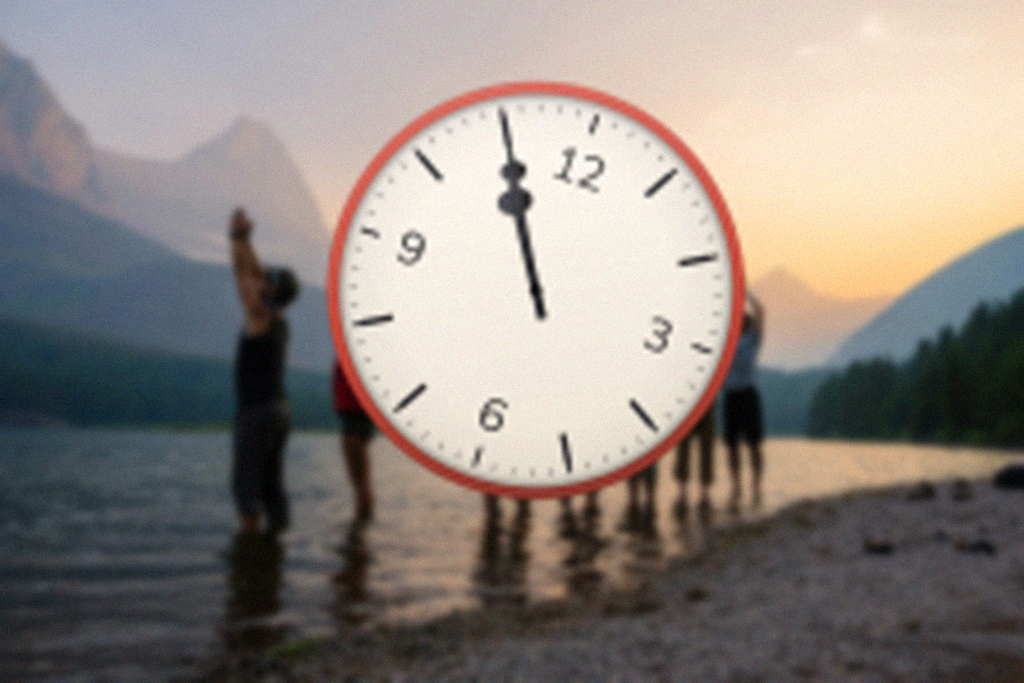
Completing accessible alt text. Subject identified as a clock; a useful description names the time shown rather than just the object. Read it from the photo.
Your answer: 10:55
